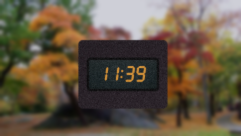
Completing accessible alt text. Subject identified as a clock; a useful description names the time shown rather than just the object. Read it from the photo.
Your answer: 11:39
